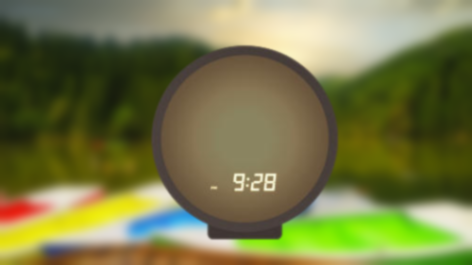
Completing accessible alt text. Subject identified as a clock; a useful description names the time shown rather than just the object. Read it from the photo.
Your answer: 9:28
